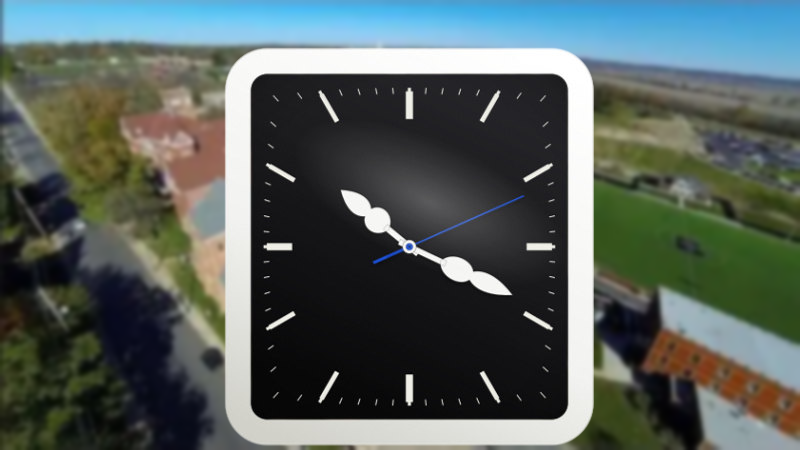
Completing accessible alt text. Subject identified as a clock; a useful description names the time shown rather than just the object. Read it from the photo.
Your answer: 10:19:11
